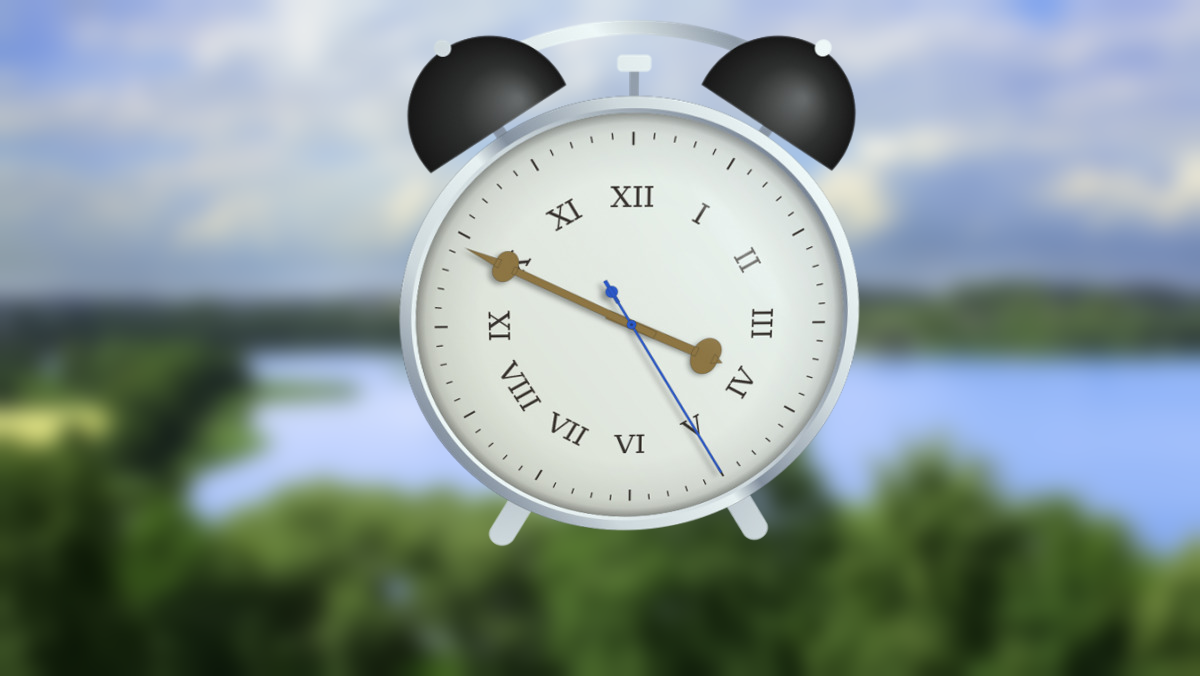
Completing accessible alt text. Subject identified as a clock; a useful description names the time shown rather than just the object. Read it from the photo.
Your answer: 3:49:25
